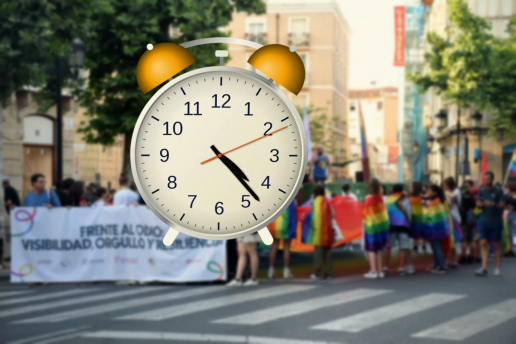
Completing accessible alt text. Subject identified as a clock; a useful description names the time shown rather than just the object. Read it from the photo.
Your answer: 4:23:11
